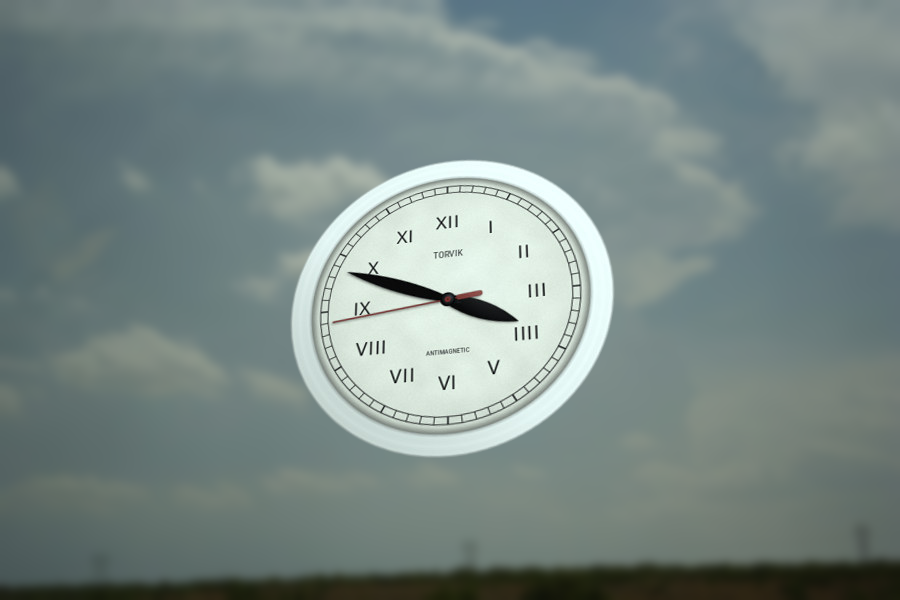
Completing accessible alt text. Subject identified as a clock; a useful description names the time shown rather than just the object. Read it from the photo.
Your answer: 3:48:44
